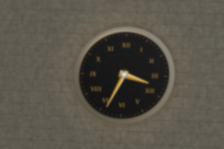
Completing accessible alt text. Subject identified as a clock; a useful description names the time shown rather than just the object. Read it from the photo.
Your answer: 3:34
